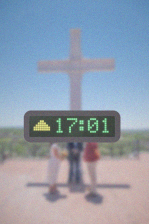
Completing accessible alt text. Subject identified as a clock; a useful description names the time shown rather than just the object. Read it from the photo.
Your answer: 17:01
